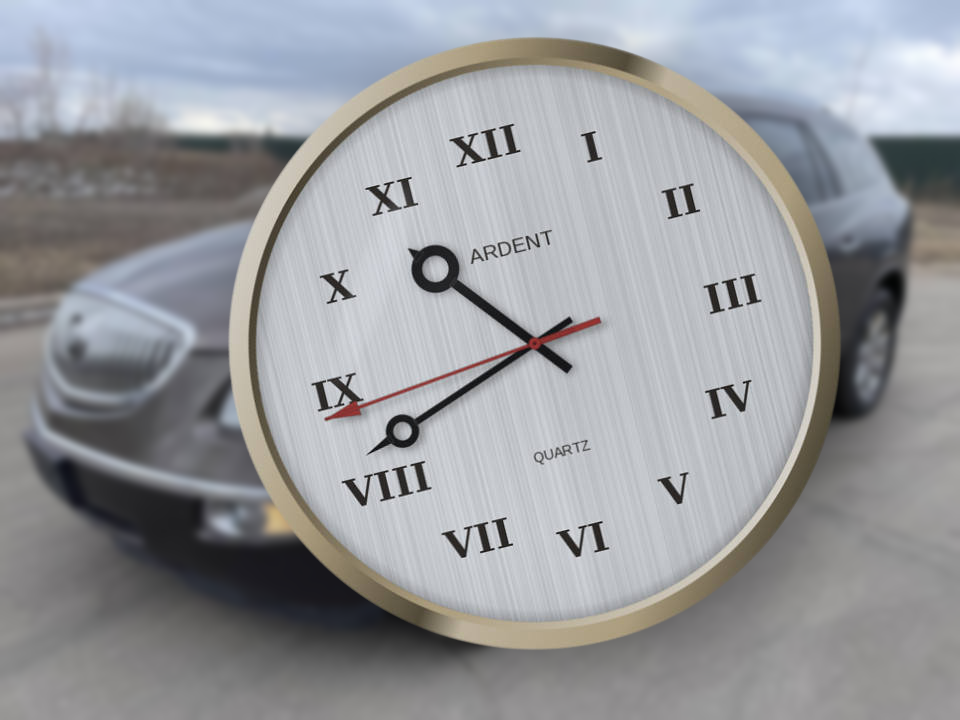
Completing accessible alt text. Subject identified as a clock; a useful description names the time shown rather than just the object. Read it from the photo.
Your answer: 10:41:44
